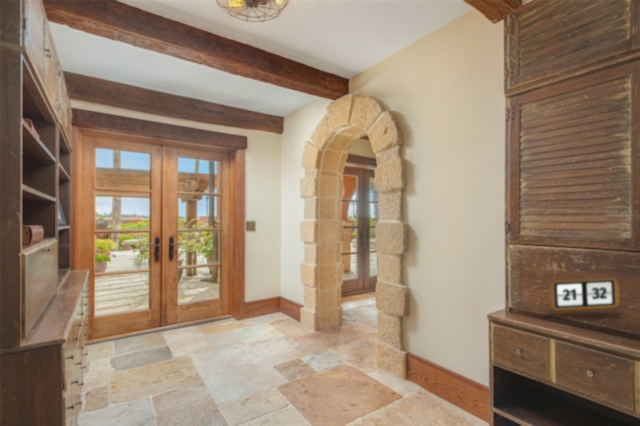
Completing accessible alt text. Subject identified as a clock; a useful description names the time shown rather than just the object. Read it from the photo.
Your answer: 21:32
